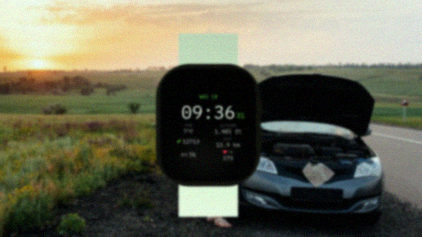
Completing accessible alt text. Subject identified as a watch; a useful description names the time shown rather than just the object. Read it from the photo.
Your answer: 9:36
